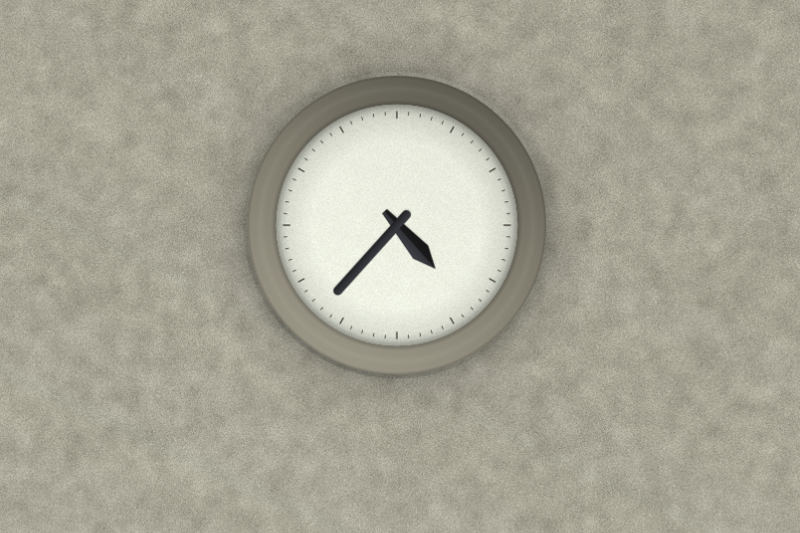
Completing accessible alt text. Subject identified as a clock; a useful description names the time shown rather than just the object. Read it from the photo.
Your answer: 4:37
